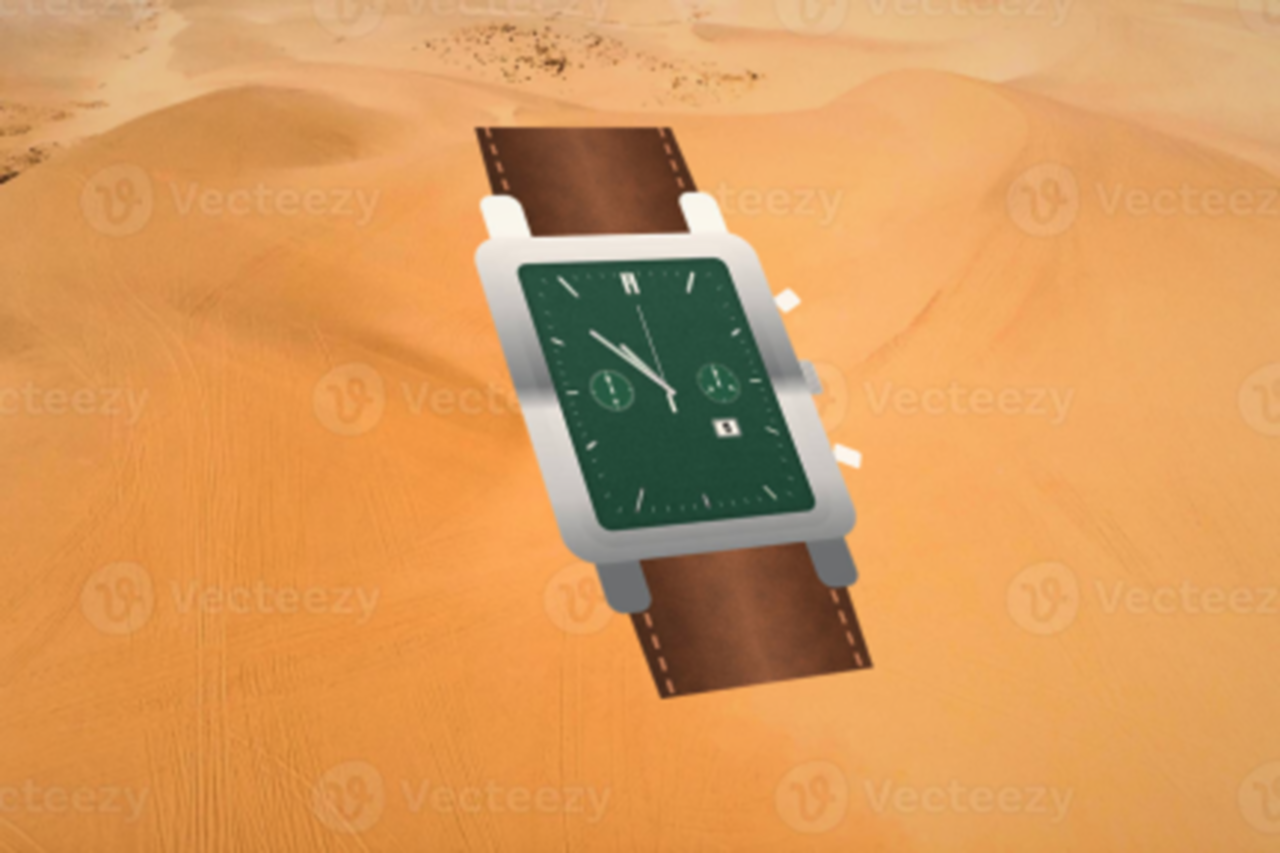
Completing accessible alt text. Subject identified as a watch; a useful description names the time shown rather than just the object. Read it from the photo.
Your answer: 10:53
